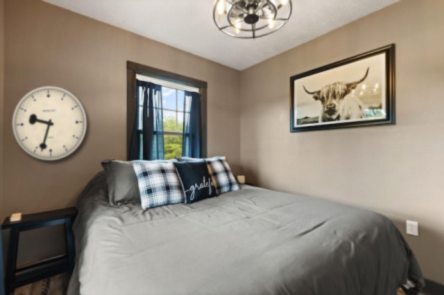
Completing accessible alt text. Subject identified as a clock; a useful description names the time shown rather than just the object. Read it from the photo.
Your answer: 9:33
